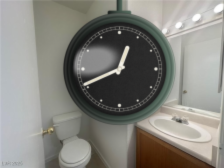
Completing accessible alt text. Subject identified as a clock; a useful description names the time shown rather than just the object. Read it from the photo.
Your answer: 12:41
